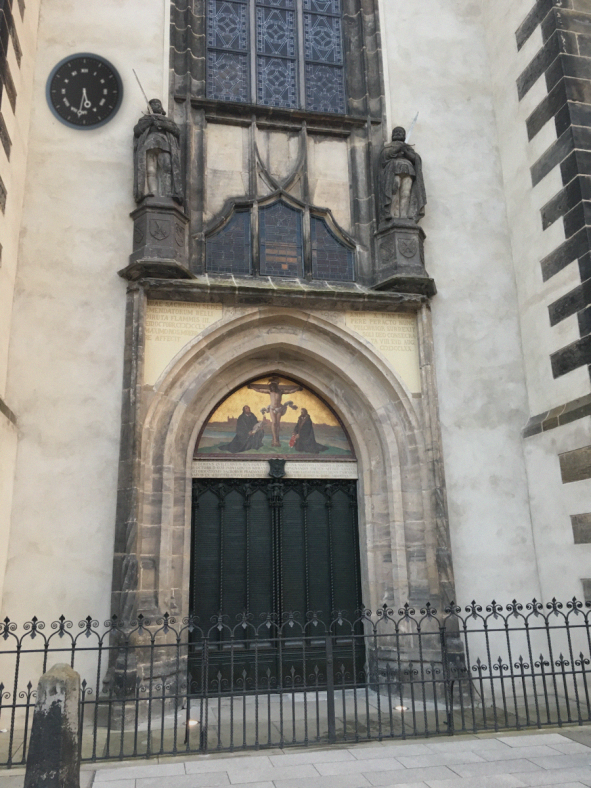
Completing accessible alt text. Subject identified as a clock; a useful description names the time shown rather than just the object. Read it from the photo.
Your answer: 5:32
